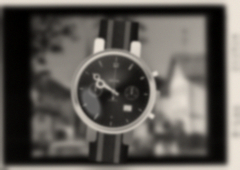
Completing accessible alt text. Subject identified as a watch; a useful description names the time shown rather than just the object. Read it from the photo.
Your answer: 9:51
